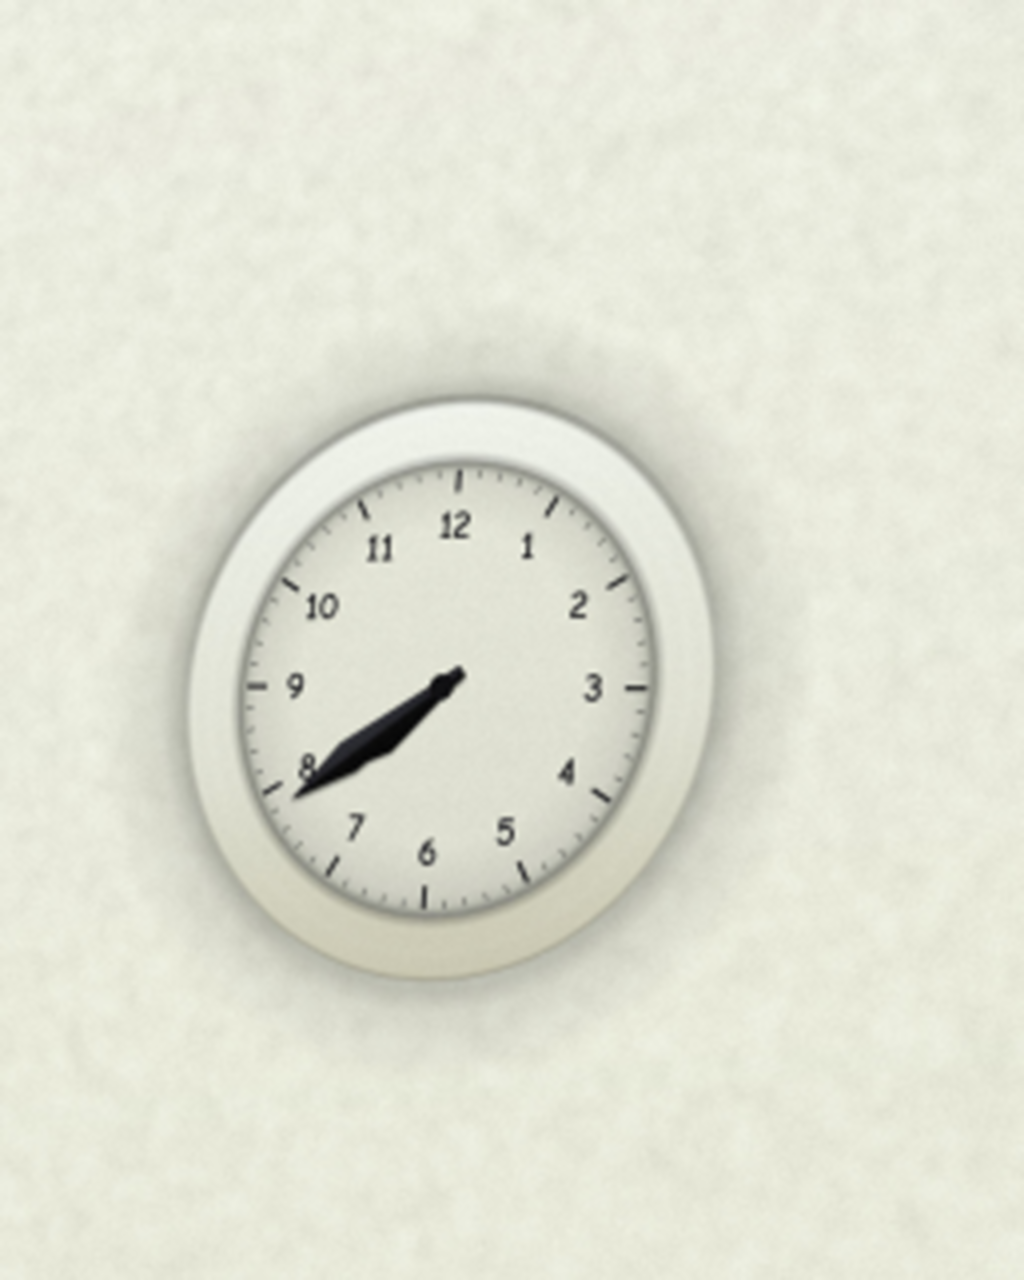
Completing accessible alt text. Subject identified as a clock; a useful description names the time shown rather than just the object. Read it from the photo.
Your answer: 7:39
